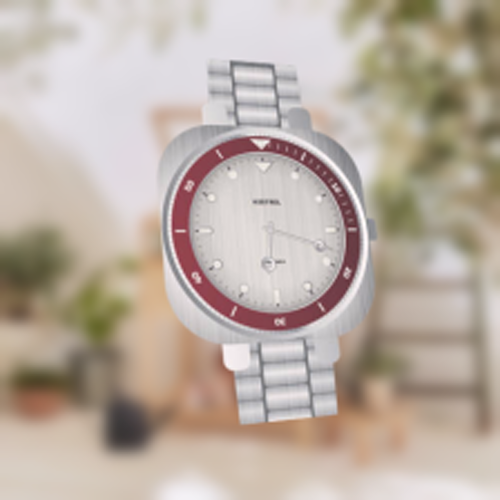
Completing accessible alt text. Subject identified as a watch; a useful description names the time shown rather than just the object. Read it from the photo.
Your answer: 6:18
